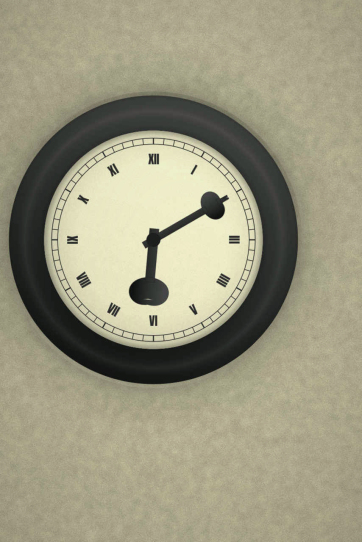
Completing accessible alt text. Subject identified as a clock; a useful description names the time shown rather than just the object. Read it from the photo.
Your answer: 6:10
